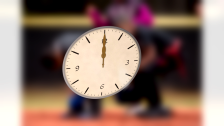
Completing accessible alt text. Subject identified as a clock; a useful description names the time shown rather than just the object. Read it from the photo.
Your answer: 12:00
